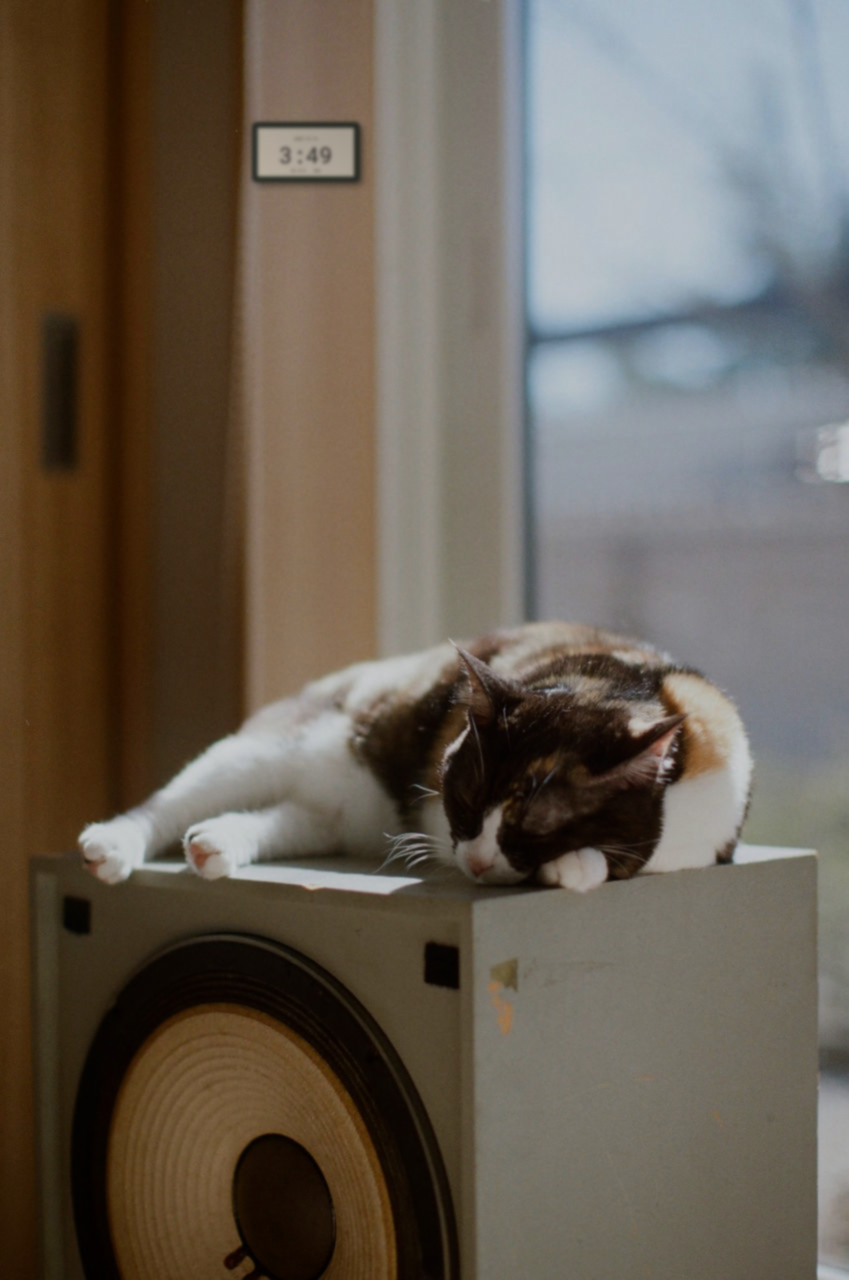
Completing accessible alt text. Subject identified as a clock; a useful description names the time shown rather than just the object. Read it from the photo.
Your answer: 3:49
